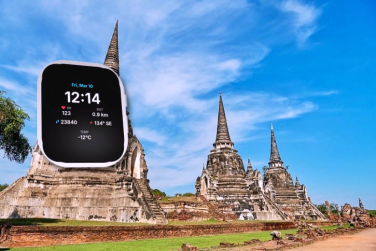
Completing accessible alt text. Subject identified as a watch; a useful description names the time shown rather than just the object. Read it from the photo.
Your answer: 12:14
